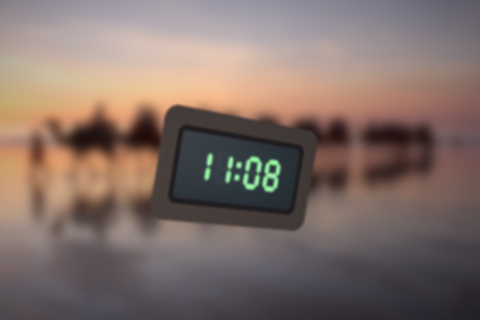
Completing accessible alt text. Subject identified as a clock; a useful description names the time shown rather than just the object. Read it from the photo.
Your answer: 11:08
